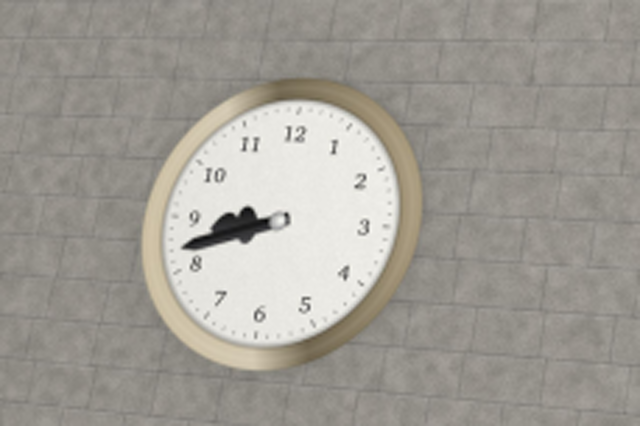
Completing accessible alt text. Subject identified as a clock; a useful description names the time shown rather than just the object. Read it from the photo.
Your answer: 8:42
